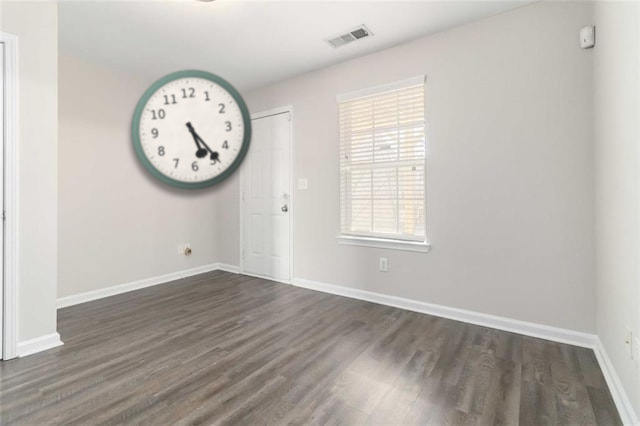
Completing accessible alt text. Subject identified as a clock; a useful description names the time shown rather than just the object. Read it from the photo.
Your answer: 5:24
